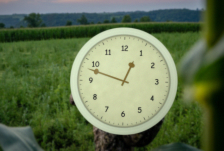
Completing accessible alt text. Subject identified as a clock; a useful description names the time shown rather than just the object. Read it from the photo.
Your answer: 12:48
